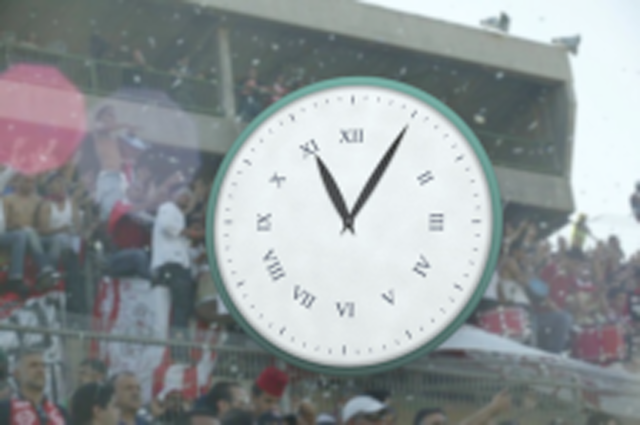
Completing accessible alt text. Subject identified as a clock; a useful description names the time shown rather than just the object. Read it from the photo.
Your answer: 11:05
